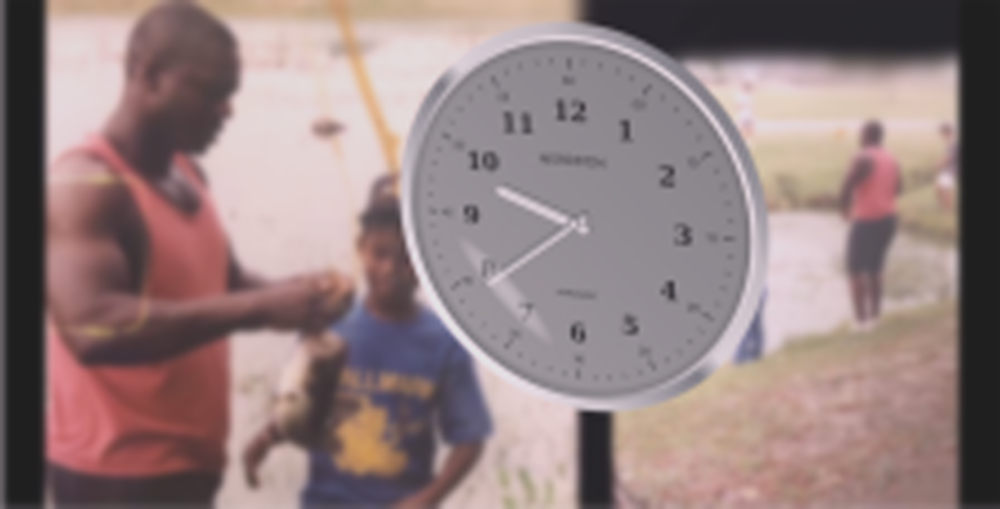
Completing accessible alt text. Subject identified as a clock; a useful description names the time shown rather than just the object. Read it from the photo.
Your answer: 9:39
